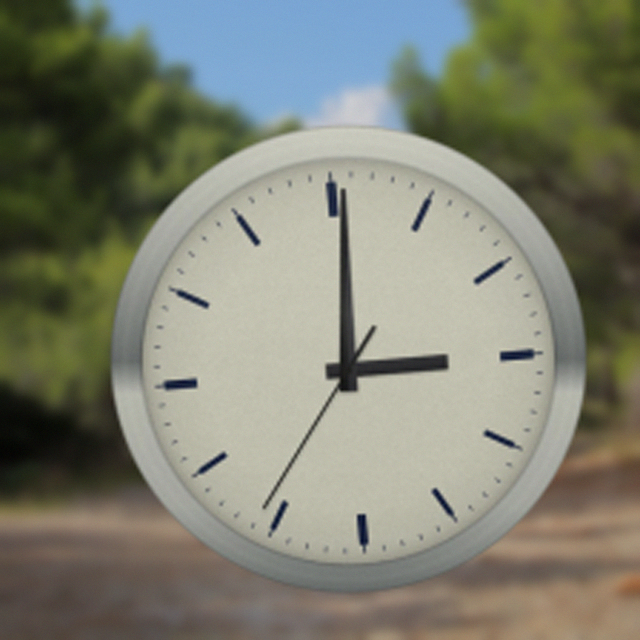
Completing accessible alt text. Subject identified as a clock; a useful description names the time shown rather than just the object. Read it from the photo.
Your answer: 3:00:36
